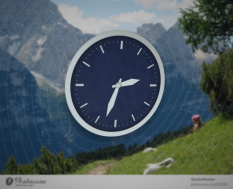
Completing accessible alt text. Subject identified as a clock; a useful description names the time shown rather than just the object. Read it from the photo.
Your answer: 2:33
